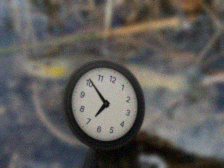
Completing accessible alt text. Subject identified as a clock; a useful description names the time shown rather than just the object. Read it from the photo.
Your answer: 6:51
